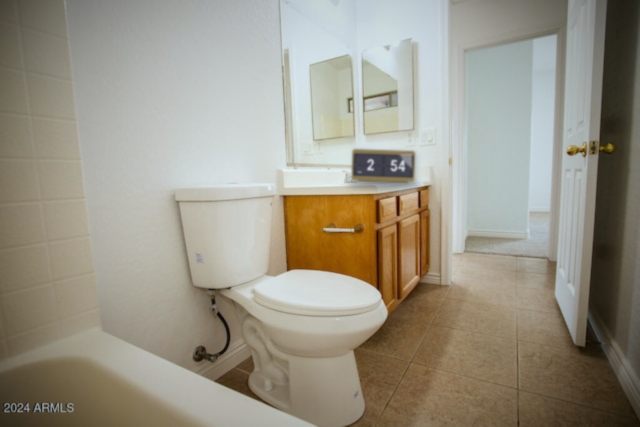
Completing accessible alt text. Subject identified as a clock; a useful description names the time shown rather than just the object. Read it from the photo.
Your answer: 2:54
